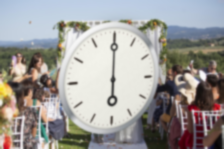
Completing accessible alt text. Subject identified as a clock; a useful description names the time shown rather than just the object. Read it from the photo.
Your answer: 6:00
